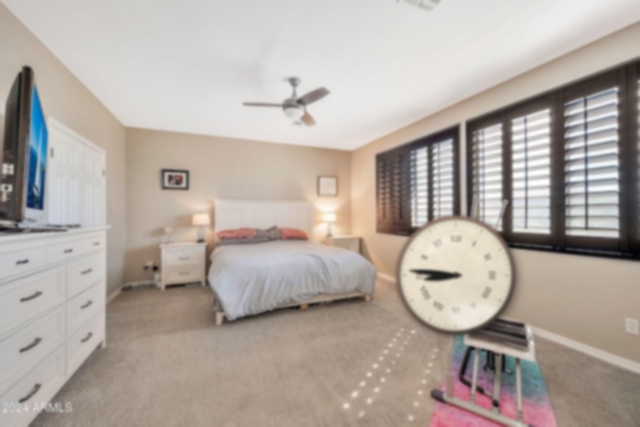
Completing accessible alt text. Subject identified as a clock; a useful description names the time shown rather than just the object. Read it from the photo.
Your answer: 8:46
